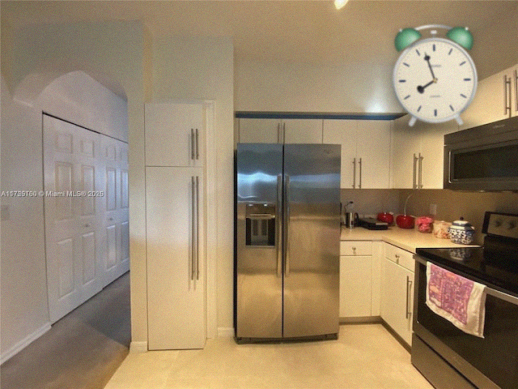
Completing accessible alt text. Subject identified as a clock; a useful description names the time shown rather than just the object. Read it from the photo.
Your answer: 7:57
